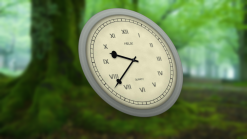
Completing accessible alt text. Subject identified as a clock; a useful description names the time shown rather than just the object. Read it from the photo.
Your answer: 9:38
